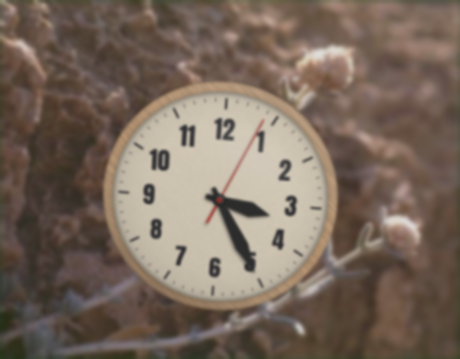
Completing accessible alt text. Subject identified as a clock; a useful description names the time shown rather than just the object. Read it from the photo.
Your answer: 3:25:04
